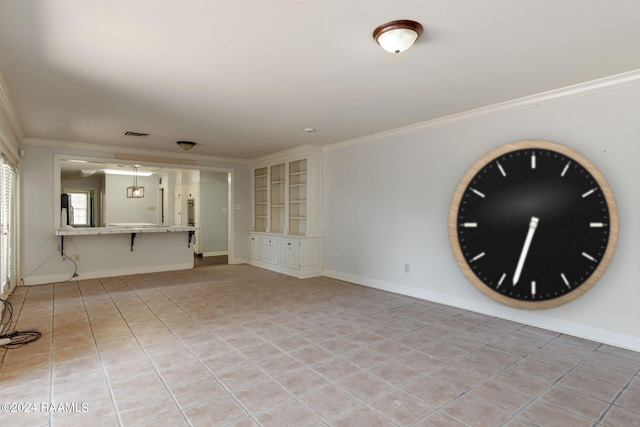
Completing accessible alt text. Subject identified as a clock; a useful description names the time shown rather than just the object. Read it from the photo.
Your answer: 6:33
